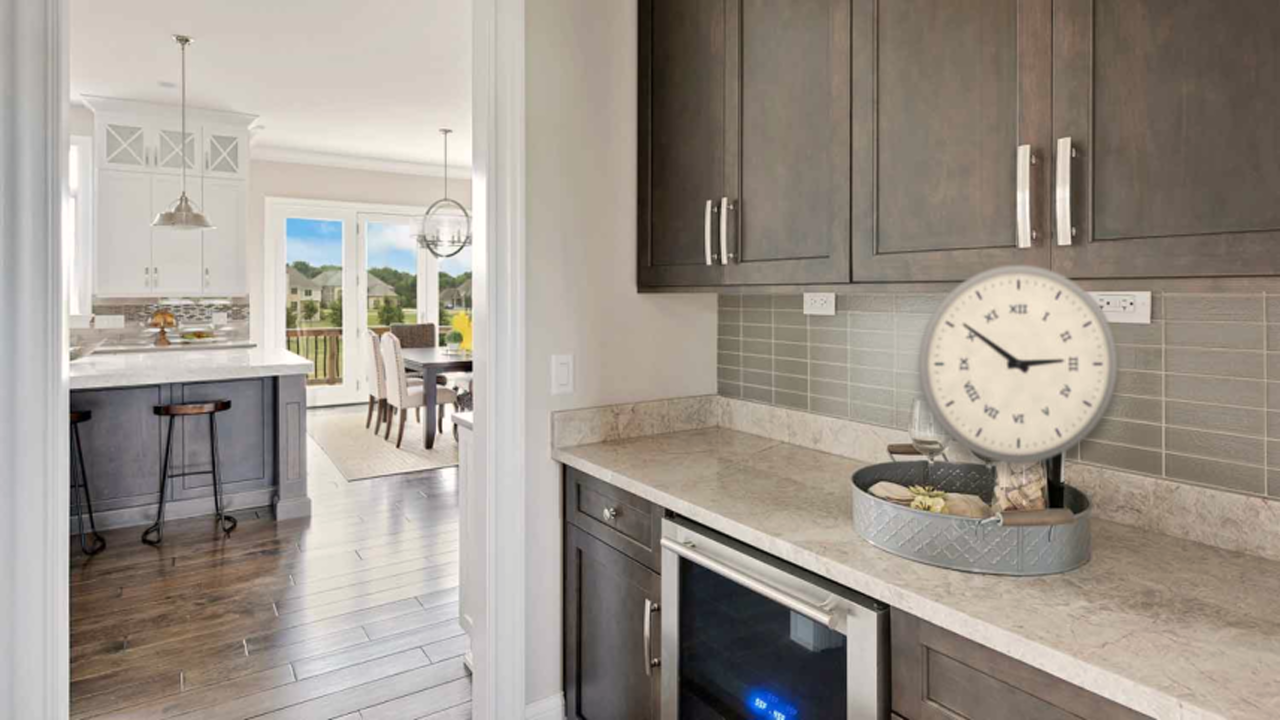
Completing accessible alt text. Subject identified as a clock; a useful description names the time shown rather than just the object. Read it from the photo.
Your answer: 2:51
